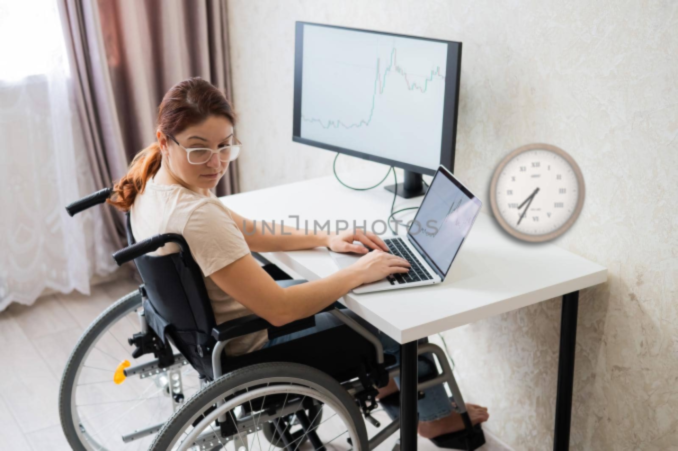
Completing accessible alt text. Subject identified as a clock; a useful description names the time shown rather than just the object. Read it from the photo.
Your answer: 7:35
